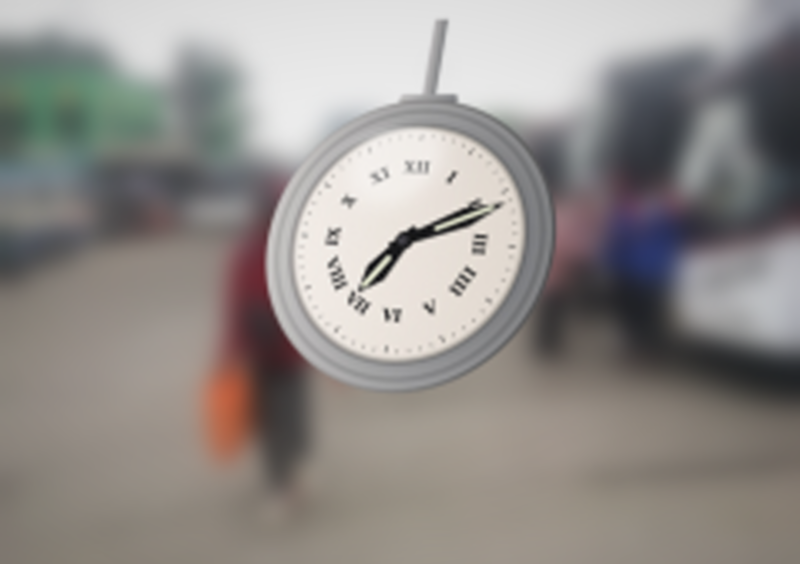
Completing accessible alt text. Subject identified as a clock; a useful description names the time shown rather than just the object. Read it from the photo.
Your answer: 7:11
